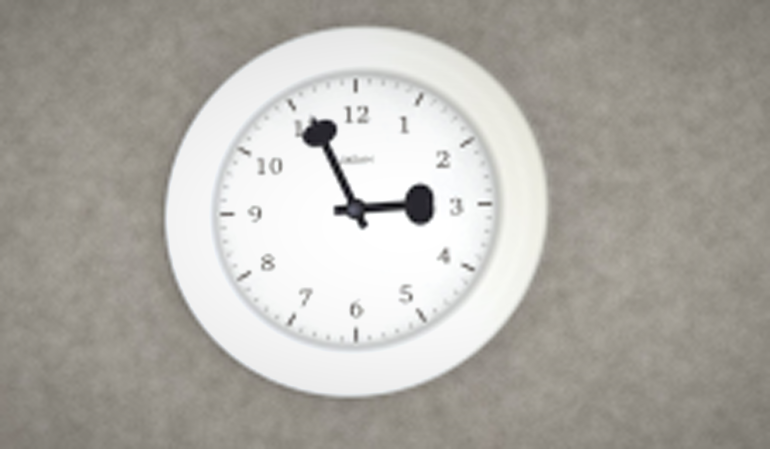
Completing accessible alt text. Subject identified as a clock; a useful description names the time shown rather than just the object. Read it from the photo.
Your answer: 2:56
